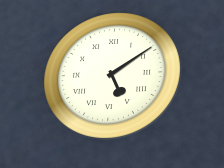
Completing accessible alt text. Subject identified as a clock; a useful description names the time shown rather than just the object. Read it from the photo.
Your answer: 5:09
